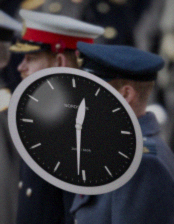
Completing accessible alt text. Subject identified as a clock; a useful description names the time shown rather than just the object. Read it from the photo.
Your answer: 12:31
